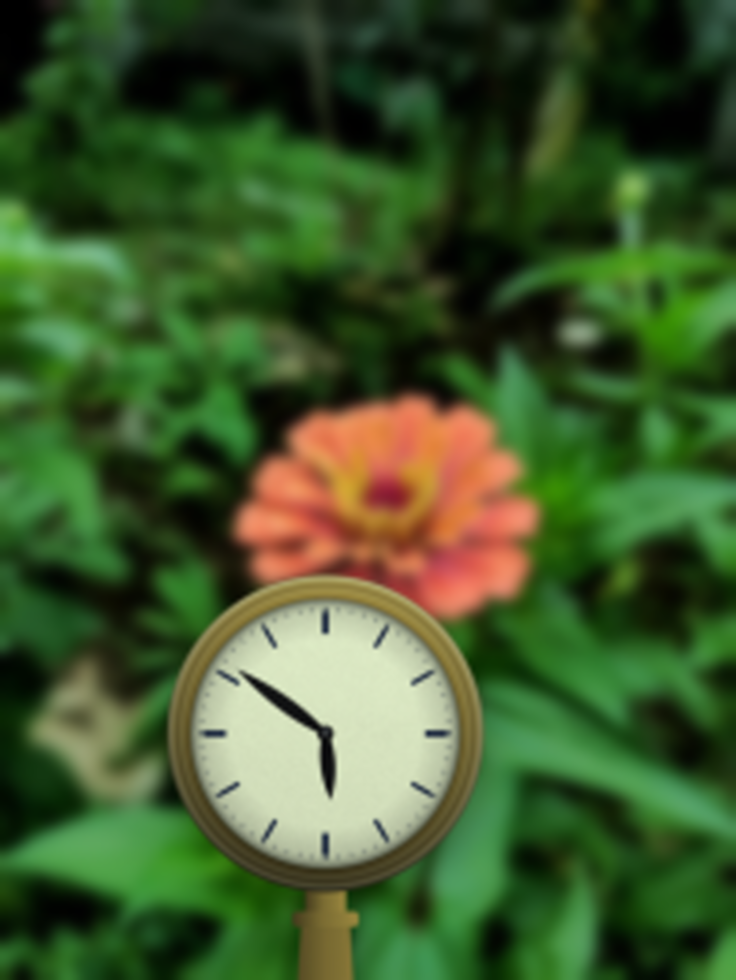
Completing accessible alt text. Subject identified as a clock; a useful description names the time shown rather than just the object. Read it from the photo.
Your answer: 5:51
